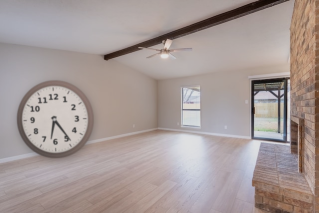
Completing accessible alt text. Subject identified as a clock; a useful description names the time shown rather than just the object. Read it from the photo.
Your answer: 6:24
